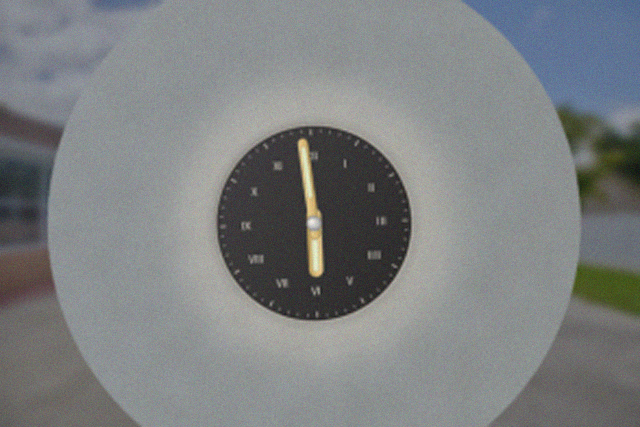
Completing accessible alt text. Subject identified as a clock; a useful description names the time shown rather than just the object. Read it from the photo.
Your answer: 5:59
